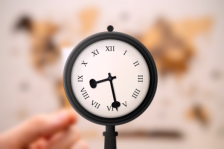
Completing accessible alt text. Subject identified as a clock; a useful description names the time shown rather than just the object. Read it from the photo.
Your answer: 8:28
